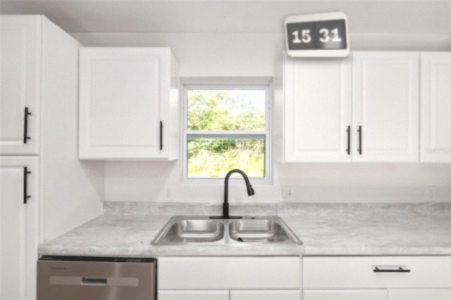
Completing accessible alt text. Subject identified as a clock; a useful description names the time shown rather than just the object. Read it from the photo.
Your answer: 15:31
